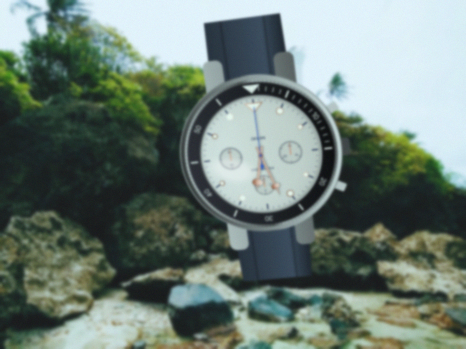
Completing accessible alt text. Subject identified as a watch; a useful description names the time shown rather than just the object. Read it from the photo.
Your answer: 6:27
